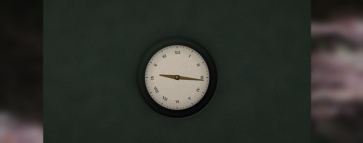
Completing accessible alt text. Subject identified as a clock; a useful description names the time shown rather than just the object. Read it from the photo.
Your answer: 9:16
